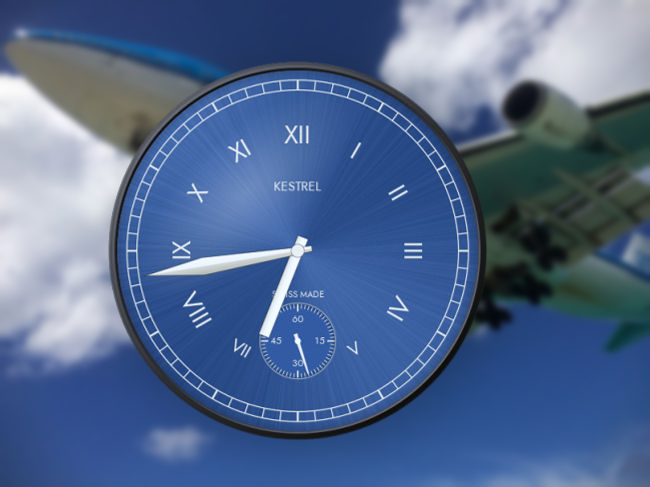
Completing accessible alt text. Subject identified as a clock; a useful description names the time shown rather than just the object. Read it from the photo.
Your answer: 6:43:27
